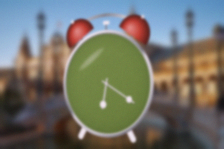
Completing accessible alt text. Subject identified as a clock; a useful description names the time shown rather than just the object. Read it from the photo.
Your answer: 6:20
